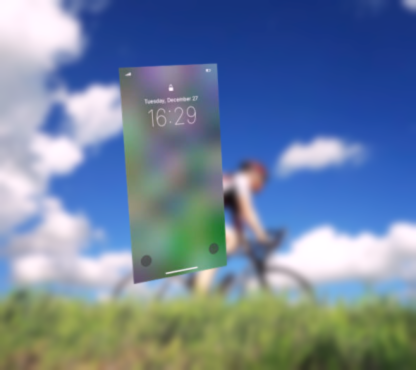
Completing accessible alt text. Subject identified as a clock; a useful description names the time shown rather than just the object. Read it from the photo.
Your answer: 16:29
